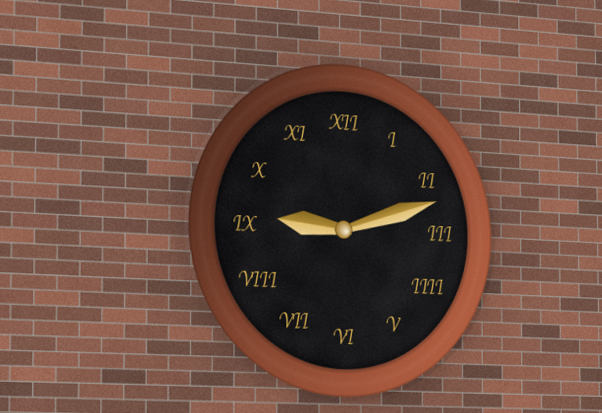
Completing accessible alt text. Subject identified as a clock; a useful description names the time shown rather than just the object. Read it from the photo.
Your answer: 9:12
